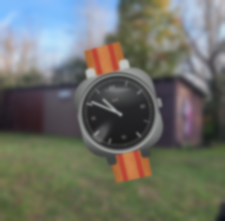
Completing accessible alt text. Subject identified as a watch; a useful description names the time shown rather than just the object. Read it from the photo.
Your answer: 10:51
